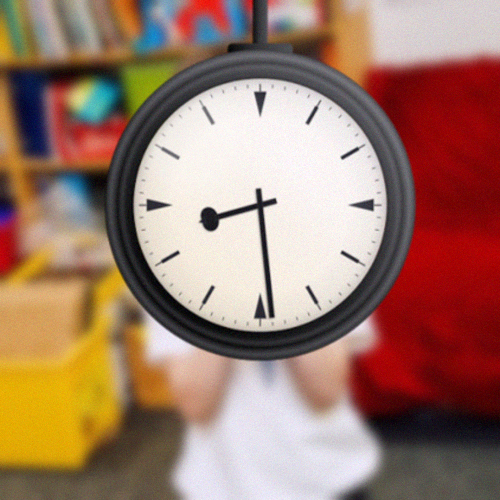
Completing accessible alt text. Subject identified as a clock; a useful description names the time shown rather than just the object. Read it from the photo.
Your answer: 8:29
